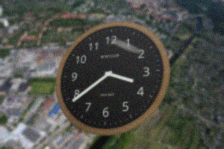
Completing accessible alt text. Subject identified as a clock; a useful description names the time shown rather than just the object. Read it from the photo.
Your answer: 3:39
